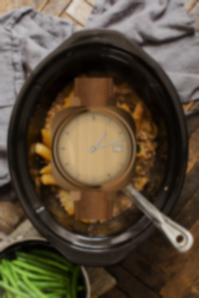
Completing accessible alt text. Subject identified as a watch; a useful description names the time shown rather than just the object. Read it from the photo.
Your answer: 1:12
